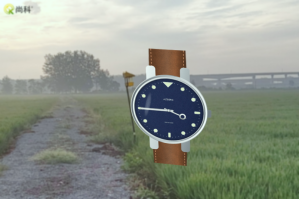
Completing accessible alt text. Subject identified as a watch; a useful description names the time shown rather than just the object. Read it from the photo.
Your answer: 3:45
